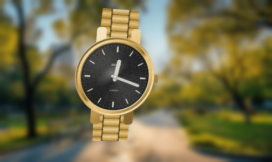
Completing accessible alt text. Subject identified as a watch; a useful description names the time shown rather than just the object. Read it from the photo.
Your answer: 12:18
